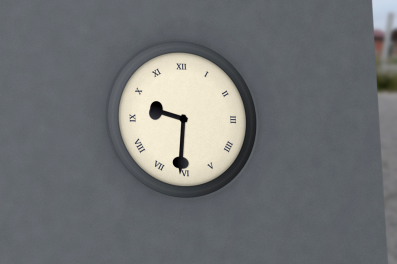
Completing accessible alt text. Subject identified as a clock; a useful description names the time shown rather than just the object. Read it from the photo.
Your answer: 9:31
